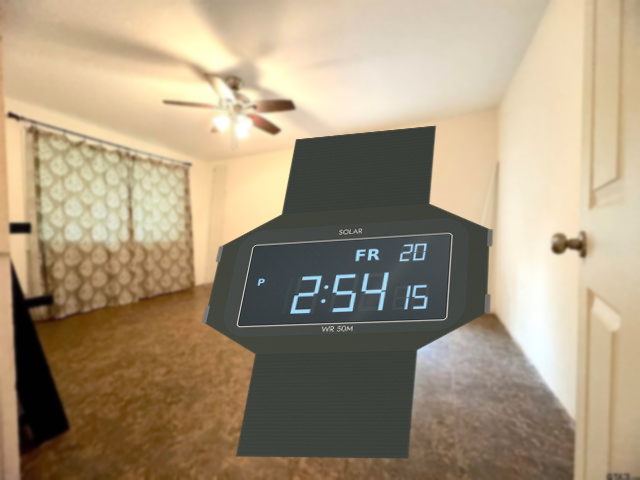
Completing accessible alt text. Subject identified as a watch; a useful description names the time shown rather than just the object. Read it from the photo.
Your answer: 2:54:15
